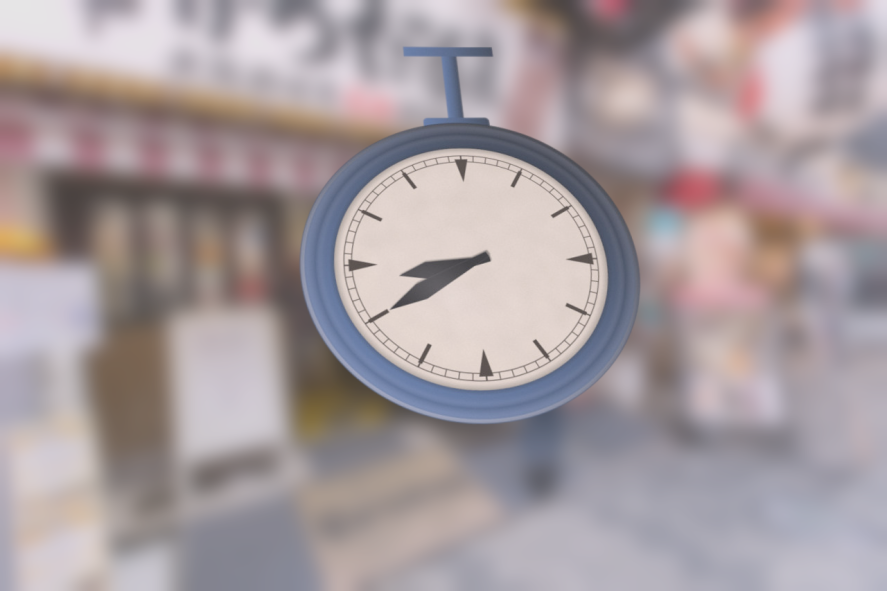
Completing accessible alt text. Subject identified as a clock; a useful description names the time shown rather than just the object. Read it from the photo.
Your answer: 8:40
